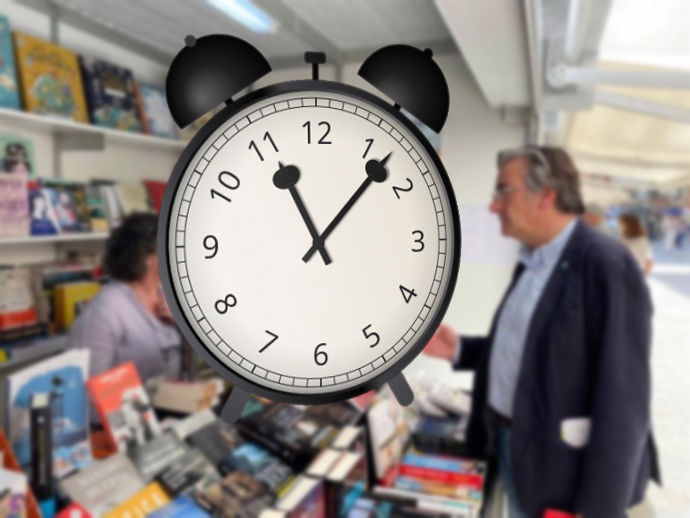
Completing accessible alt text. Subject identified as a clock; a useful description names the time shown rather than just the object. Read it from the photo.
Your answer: 11:07
